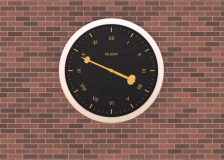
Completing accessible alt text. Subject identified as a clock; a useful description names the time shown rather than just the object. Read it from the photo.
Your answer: 3:49
